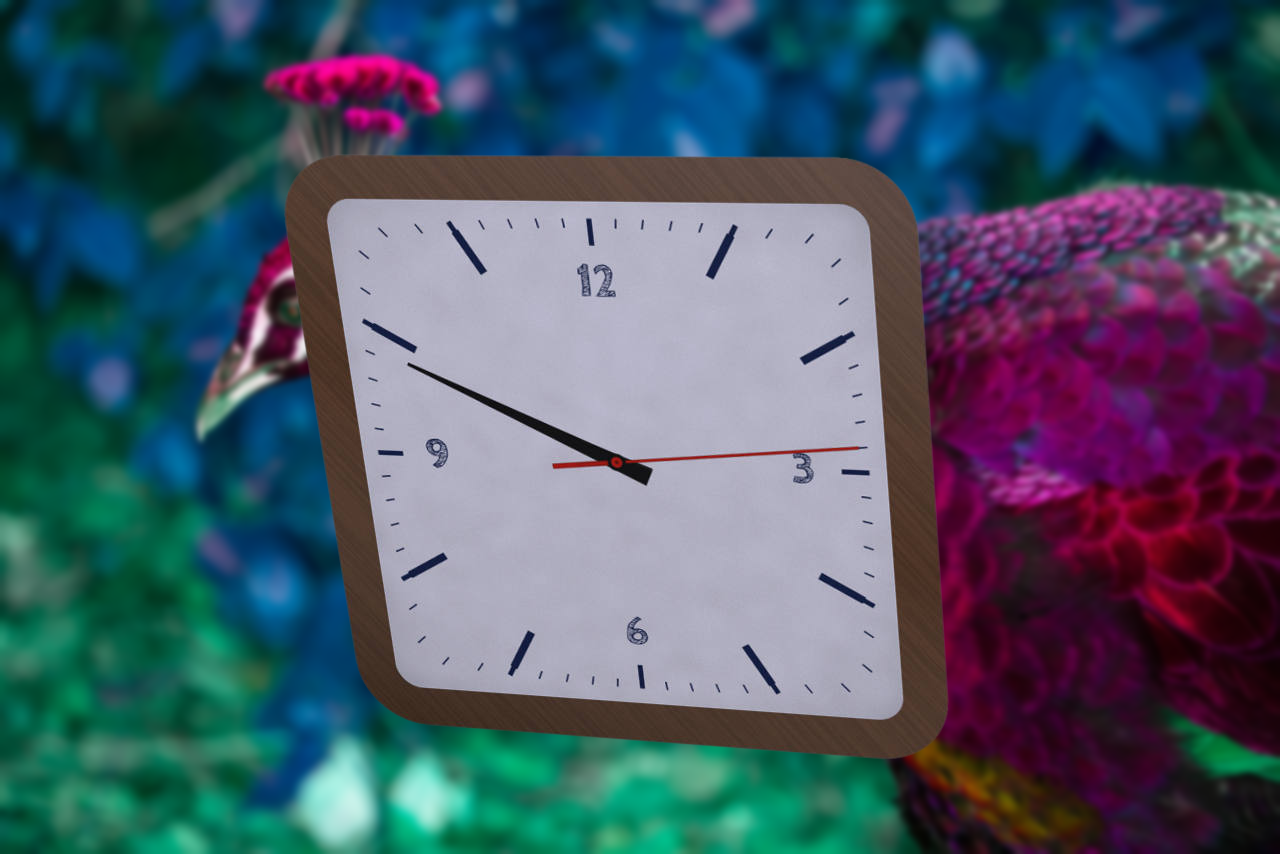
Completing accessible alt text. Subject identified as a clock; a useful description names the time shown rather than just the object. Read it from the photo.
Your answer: 9:49:14
